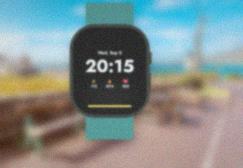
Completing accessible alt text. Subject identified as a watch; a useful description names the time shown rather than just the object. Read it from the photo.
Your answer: 20:15
